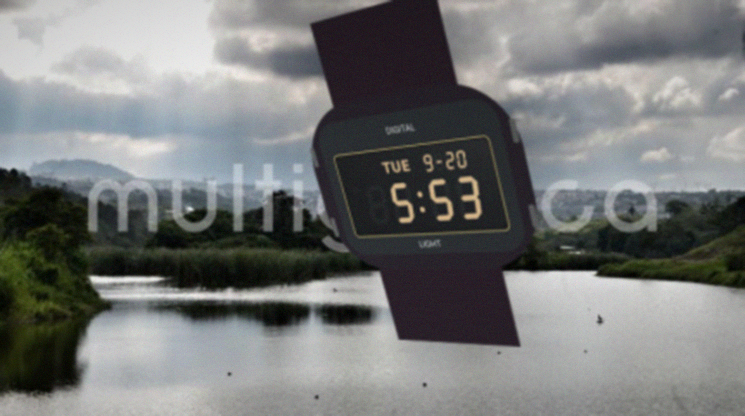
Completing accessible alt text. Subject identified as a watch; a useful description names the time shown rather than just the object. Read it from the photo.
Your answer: 5:53
